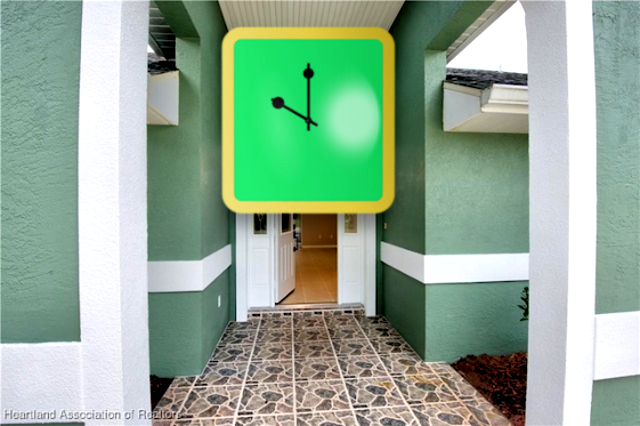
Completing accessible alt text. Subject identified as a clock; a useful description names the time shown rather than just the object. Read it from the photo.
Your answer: 10:00
